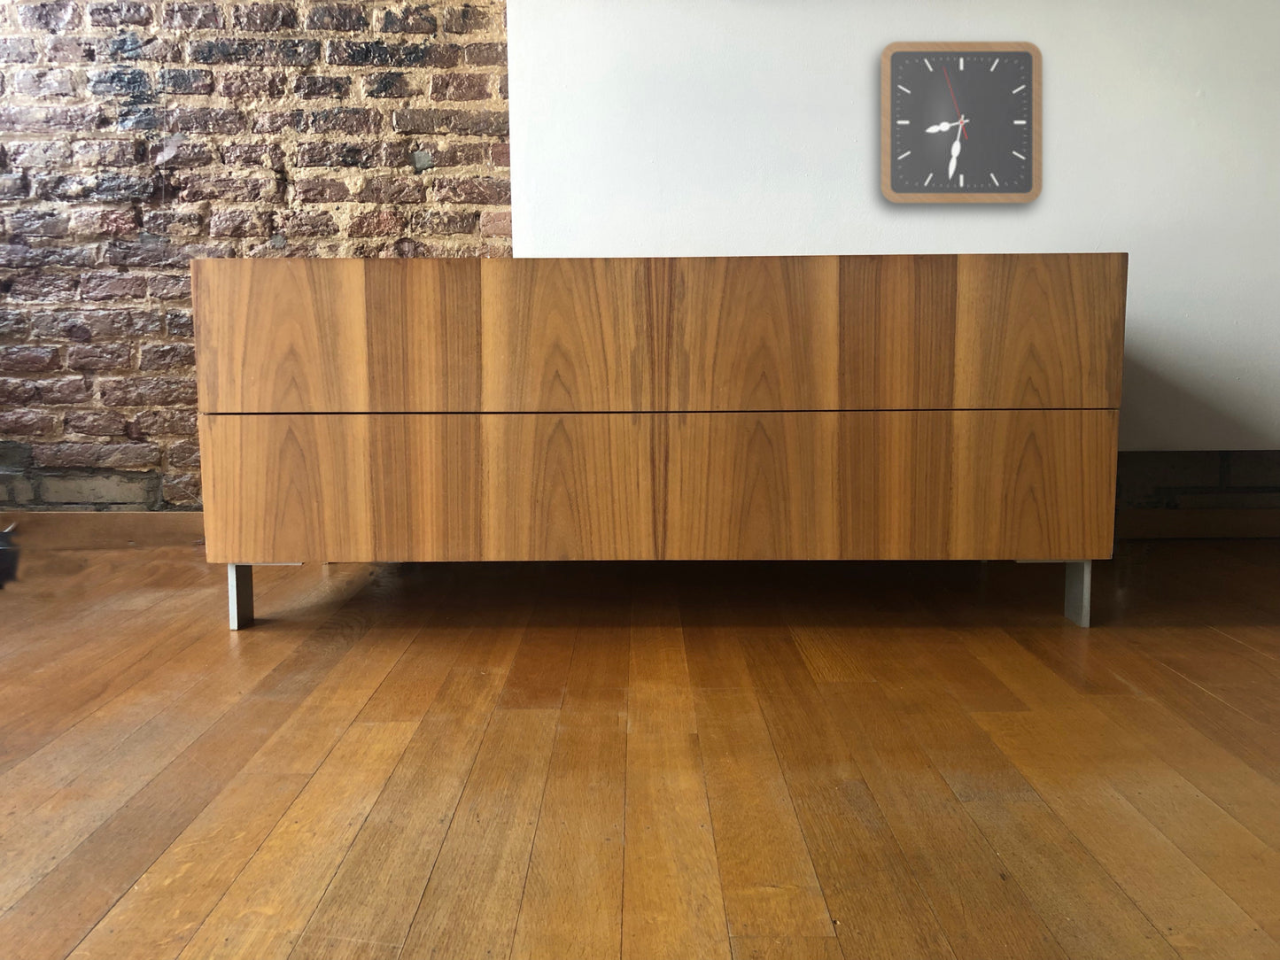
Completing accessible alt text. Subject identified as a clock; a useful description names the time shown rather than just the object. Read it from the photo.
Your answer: 8:31:57
